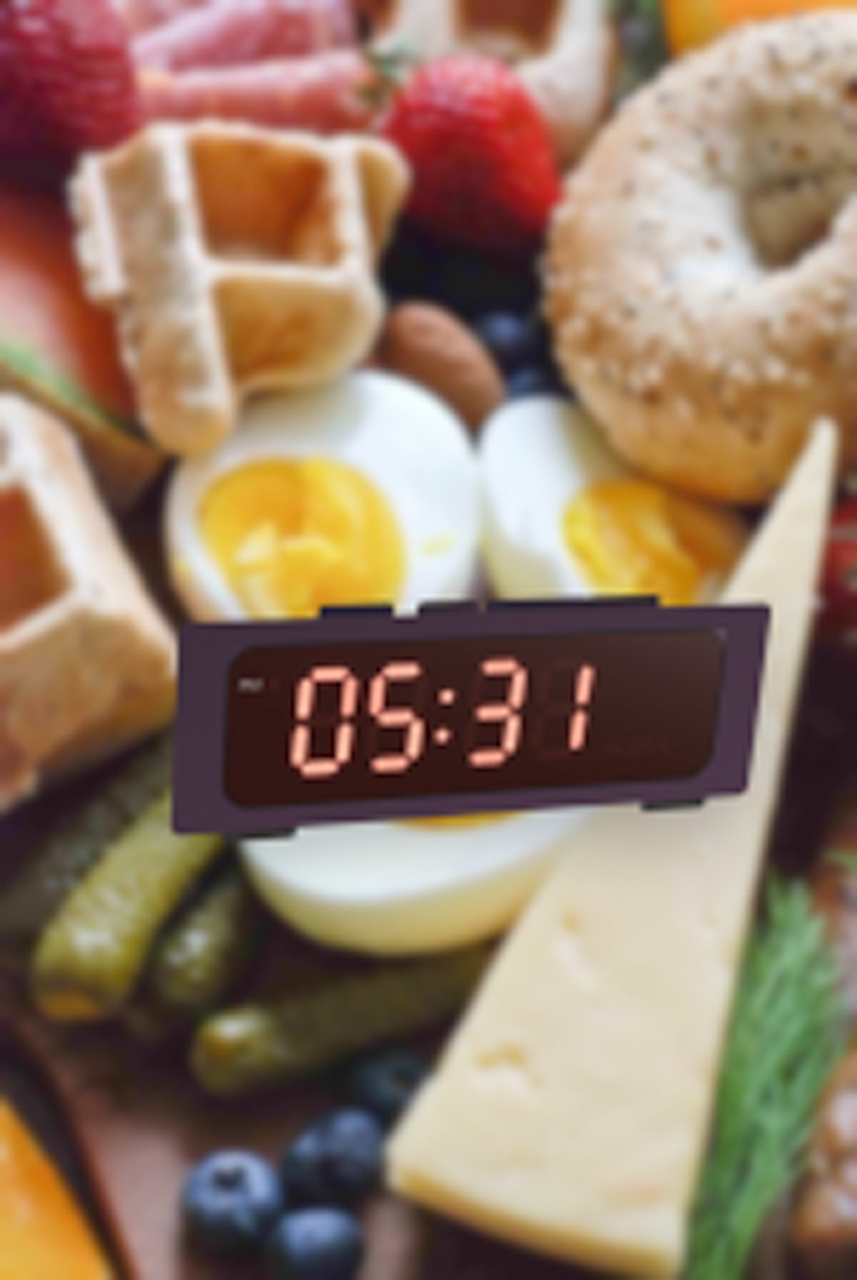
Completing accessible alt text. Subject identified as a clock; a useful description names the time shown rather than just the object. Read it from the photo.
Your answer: 5:31
